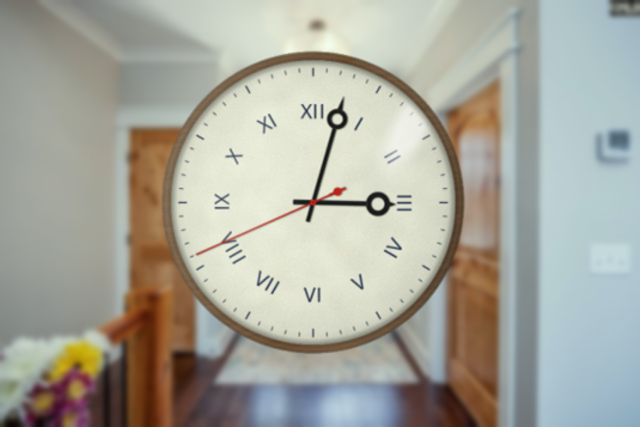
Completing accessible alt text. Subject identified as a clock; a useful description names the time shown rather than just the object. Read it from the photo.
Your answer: 3:02:41
